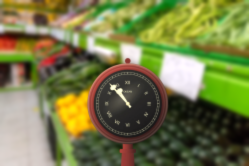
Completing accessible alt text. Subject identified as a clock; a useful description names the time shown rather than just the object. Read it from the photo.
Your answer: 10:53
